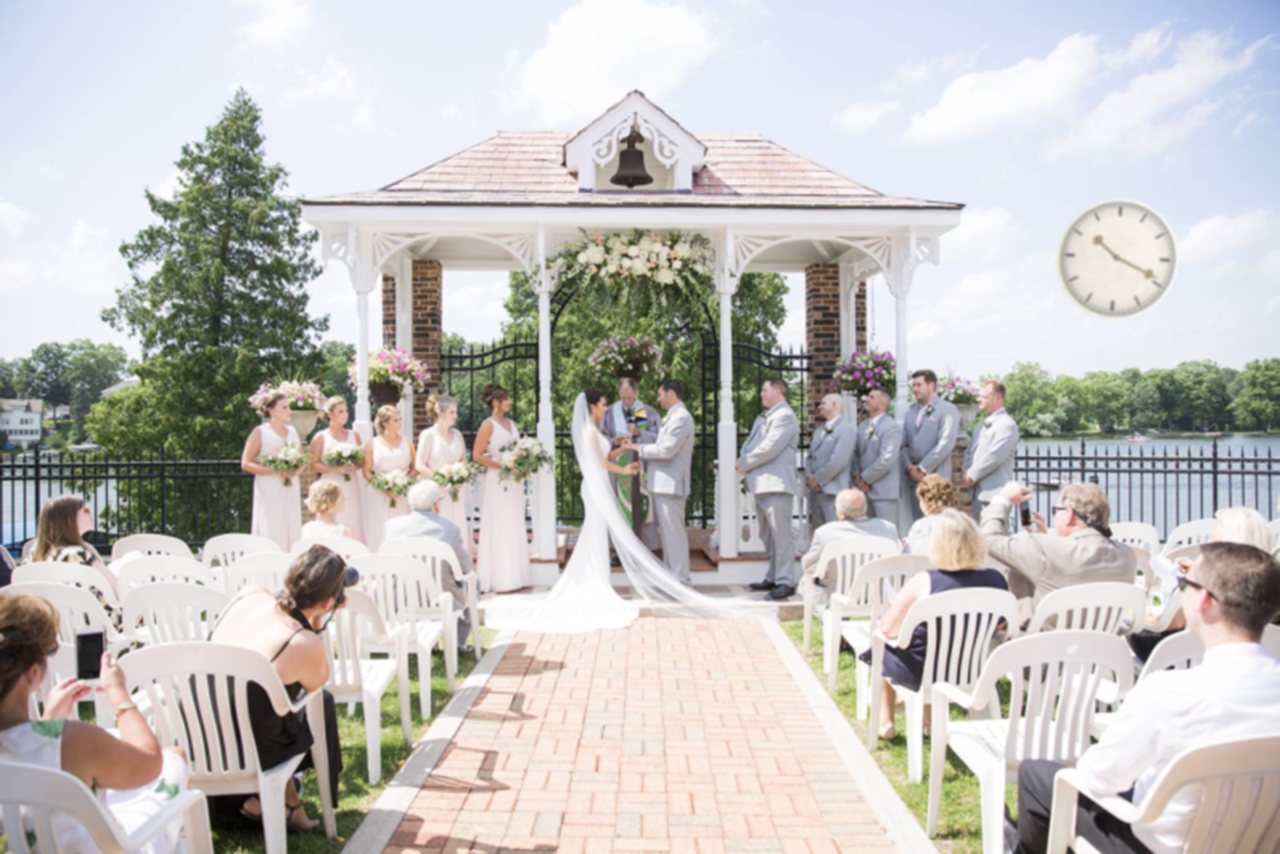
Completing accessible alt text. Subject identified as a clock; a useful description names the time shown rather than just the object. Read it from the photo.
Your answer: 10:19
